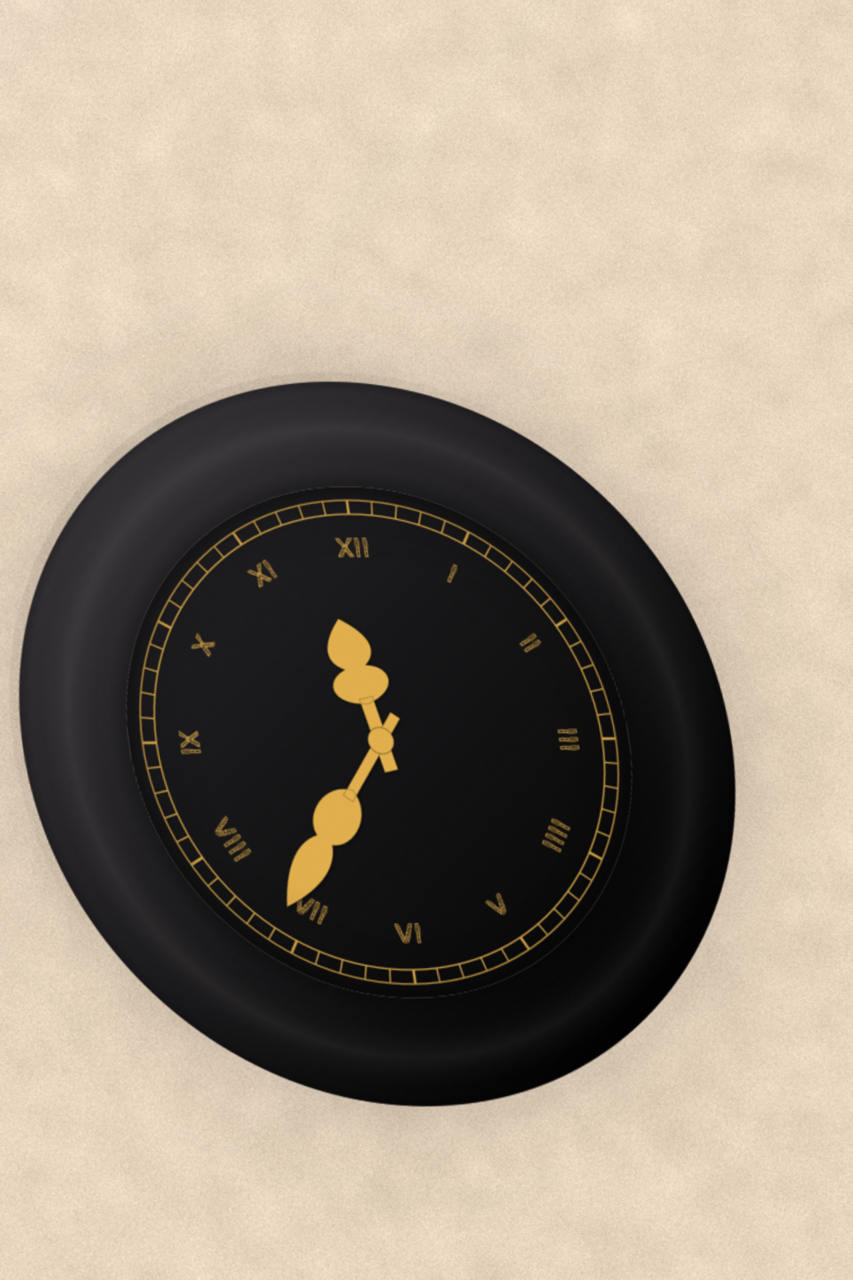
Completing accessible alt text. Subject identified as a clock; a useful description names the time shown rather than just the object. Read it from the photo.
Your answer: 11:36
